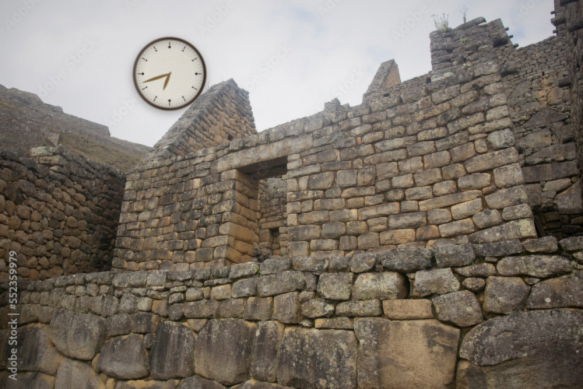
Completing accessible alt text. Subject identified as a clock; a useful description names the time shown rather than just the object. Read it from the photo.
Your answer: 6:42
